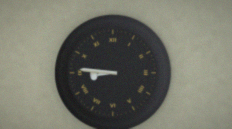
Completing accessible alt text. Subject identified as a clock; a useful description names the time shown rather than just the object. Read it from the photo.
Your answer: 8:46
